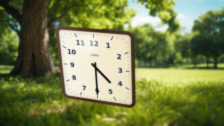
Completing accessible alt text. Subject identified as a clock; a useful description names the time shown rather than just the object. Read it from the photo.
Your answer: 4:30
